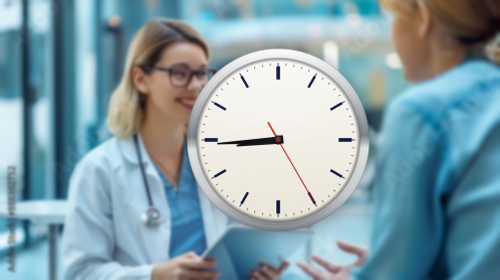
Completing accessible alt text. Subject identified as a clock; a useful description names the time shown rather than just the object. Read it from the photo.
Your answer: 8:44:25
